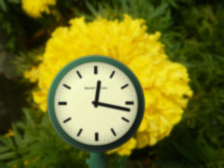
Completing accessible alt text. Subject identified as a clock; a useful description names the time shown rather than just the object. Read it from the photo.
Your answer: 12:17
